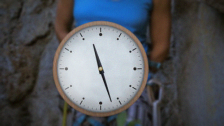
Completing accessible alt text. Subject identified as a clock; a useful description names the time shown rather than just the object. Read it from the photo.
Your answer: 11:27
